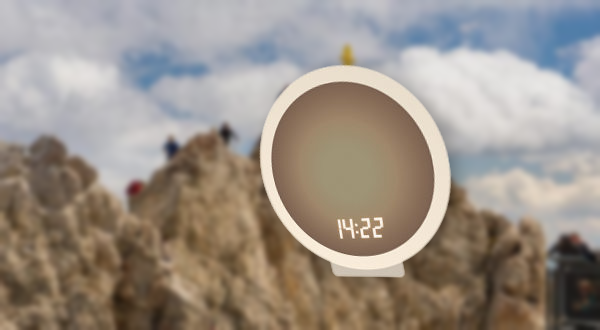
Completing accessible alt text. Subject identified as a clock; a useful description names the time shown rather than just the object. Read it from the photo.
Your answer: 14:22
